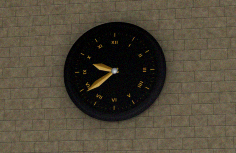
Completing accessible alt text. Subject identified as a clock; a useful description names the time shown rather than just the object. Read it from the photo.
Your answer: 9:39
